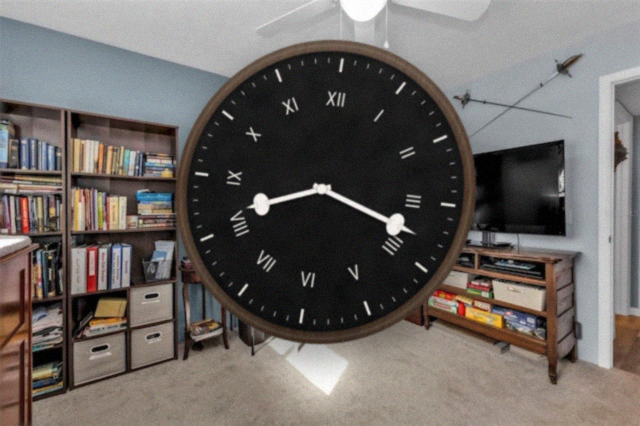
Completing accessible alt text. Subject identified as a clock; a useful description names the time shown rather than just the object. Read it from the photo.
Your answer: 8:18
